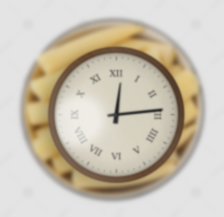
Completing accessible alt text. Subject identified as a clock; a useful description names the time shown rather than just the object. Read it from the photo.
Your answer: 12:14
